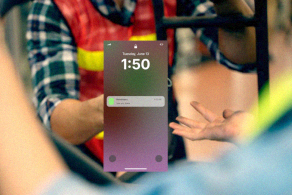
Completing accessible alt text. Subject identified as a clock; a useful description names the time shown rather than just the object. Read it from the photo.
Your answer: 1:50
